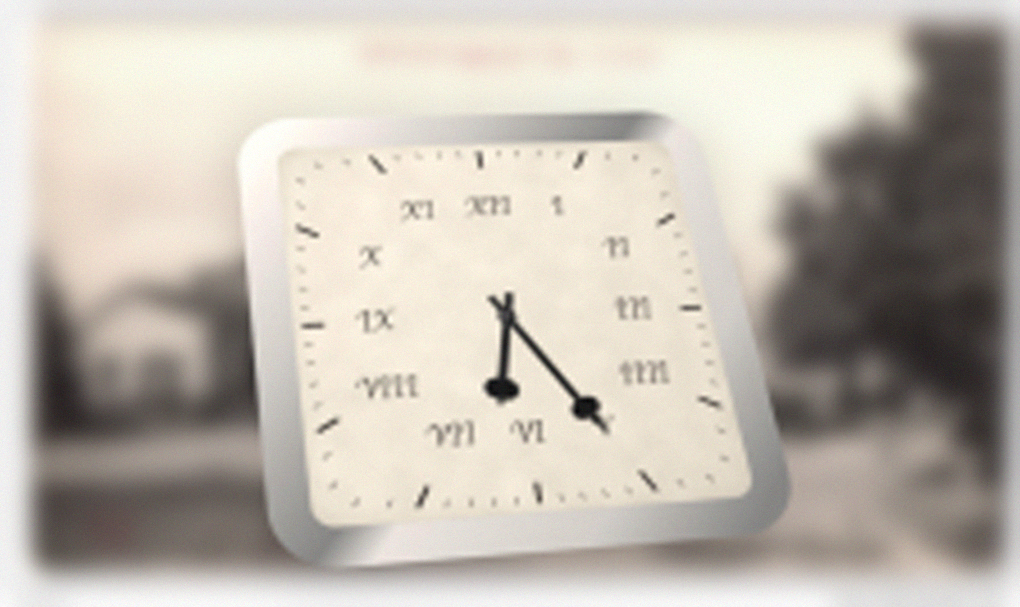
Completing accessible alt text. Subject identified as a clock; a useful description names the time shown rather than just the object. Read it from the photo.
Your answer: 6:25
